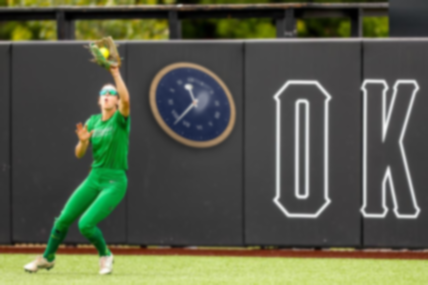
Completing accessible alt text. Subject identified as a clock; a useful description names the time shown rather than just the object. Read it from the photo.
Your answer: 11:38
